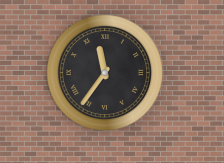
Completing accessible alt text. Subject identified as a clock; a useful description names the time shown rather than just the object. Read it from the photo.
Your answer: 11:36
